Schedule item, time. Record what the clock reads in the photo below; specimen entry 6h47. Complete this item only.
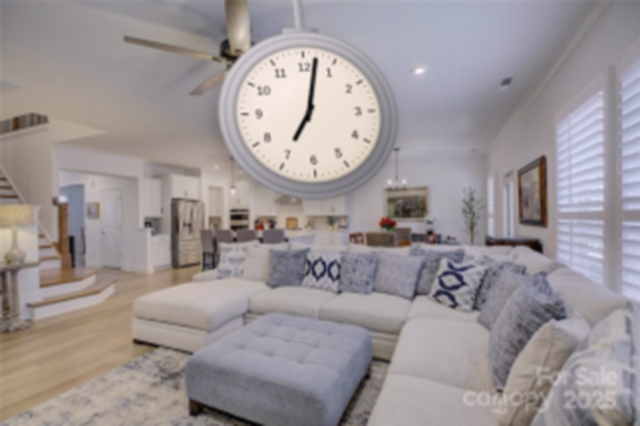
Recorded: 7h02
